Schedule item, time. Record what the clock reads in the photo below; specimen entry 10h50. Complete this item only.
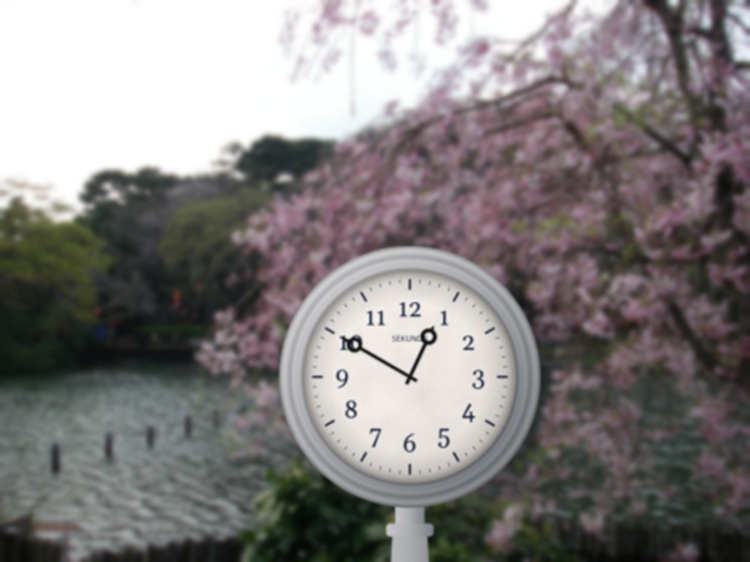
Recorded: 12h50
